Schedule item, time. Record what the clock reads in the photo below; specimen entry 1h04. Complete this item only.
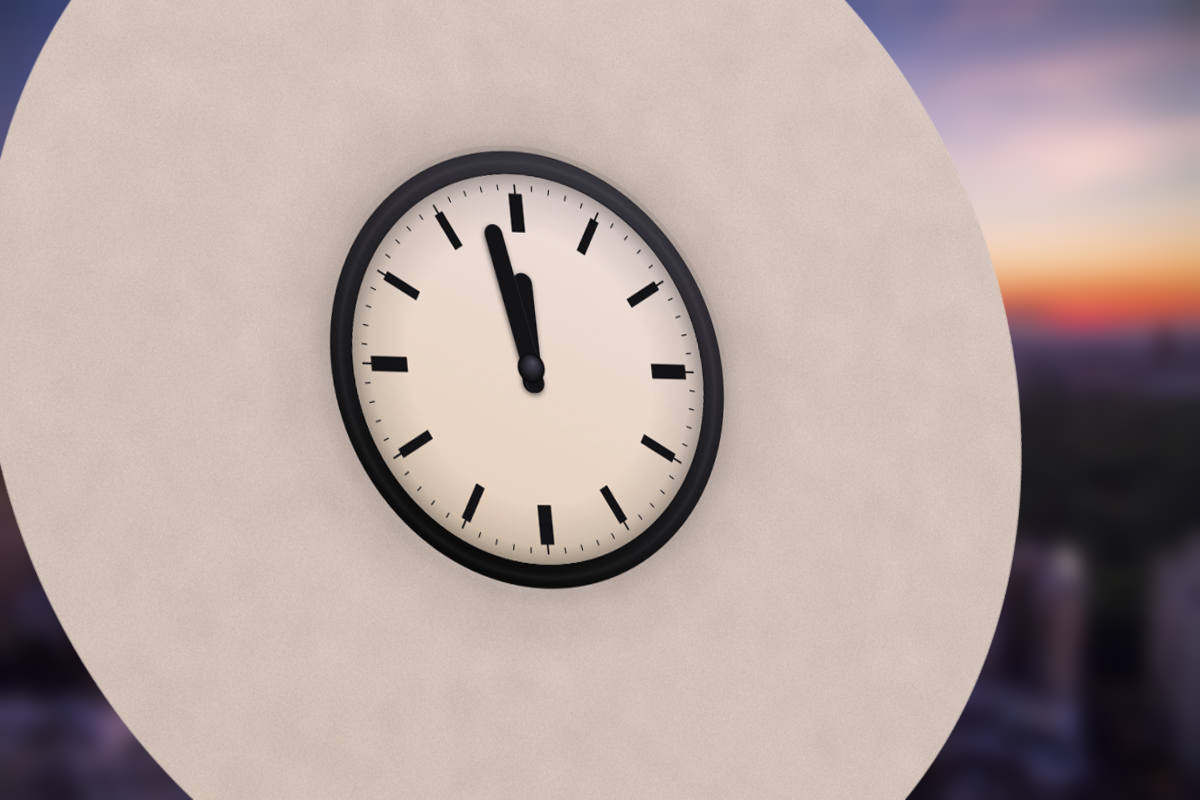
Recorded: 11h58
